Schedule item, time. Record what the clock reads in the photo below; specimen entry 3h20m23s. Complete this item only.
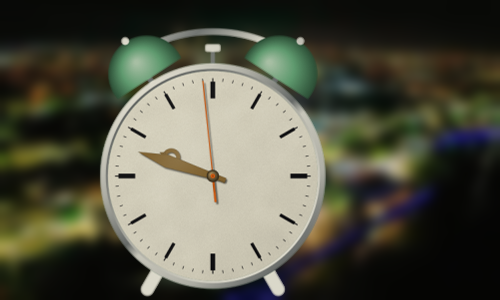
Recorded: 9h47m59s
